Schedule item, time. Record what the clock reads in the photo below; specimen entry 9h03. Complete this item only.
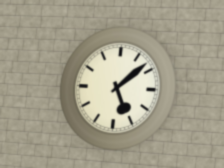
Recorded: 5h08
